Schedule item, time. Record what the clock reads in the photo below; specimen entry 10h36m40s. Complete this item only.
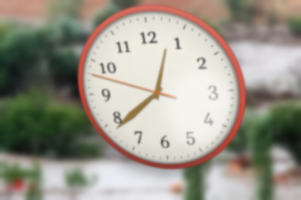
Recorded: 12h38m48s
